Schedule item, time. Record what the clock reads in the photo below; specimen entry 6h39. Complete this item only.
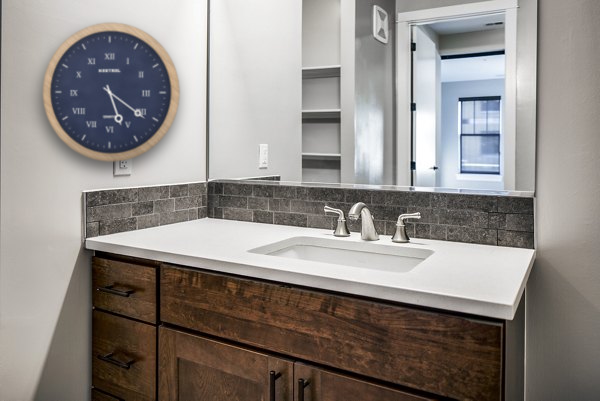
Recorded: 5h21
